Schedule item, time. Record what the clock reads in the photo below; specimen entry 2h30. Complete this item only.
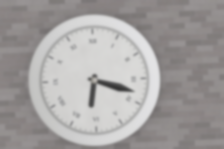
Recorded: 6h18
